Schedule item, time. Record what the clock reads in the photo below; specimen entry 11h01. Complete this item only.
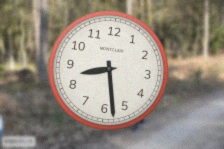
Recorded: 8h28
